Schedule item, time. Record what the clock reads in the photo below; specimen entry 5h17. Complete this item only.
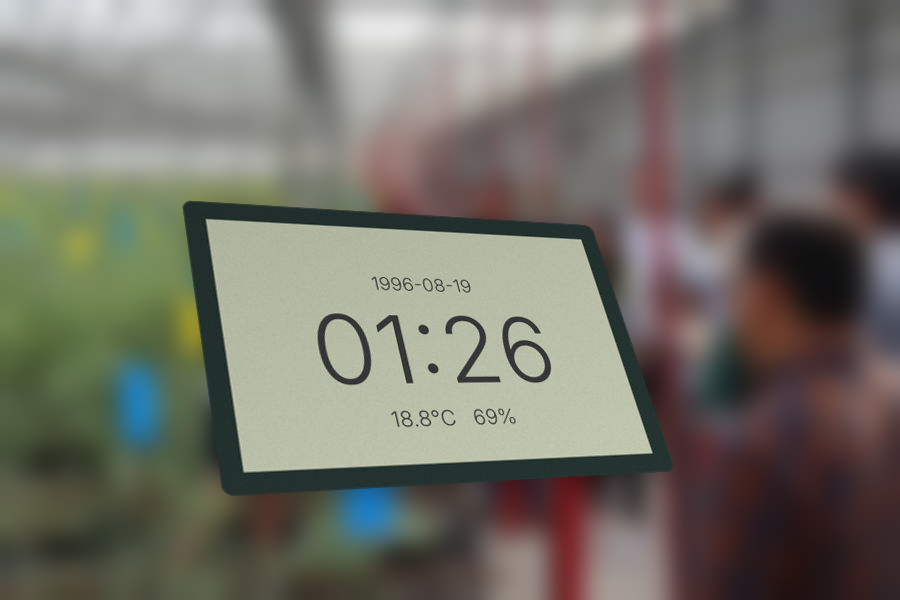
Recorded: 1h26
